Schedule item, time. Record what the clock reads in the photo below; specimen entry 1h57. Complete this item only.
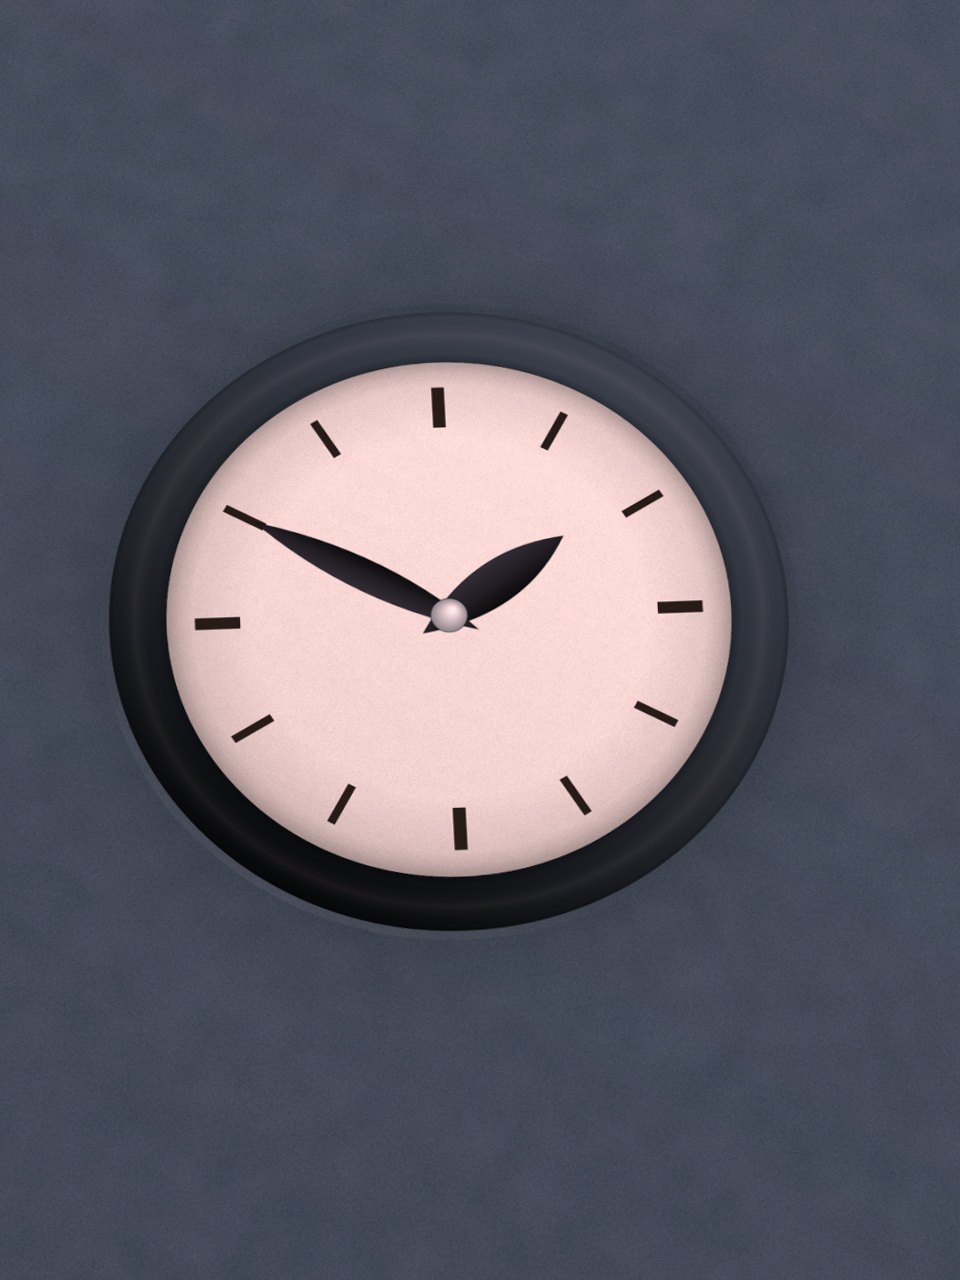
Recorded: 1h50
